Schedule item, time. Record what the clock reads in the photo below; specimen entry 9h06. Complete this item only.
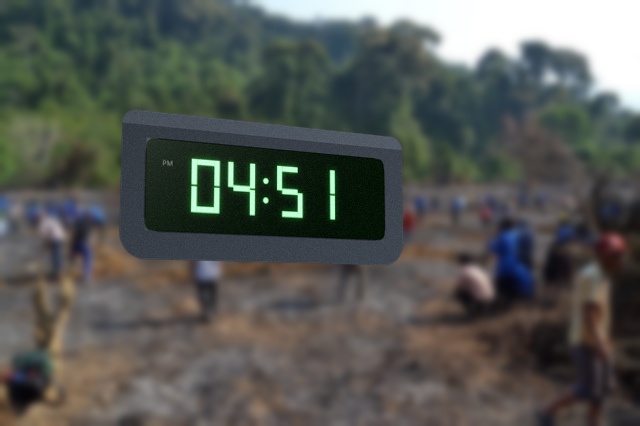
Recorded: 4h51
